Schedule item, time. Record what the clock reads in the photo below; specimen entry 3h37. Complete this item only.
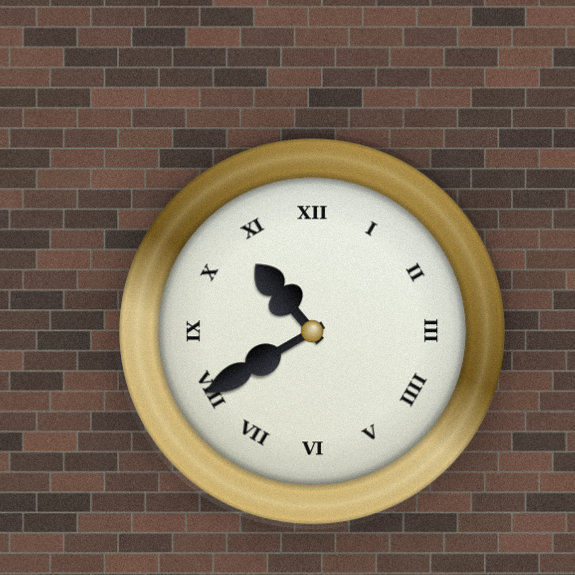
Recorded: 10h40
